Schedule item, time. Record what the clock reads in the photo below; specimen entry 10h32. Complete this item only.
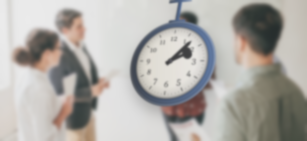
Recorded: 2h07
